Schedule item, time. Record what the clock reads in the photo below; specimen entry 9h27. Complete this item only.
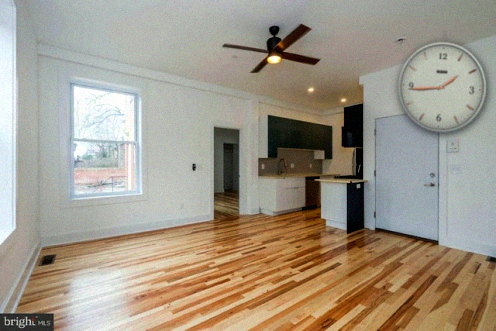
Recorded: 1h44
